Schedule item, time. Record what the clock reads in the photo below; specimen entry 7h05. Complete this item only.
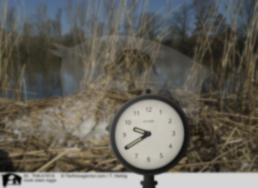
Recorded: 9h40
